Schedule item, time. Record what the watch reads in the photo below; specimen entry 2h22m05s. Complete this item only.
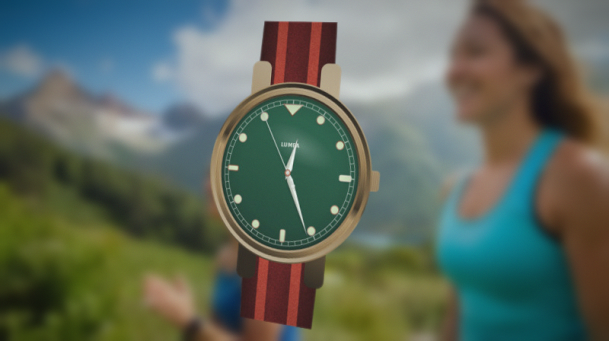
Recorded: 12h25m55s
